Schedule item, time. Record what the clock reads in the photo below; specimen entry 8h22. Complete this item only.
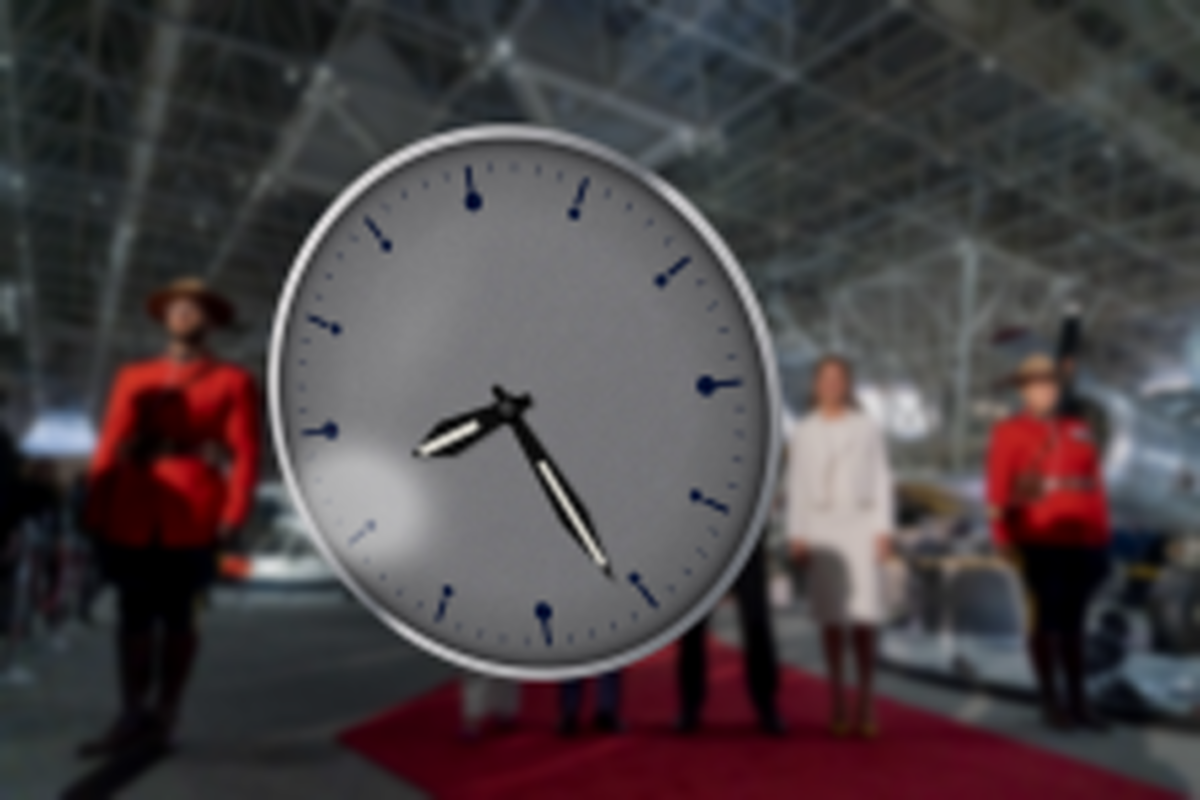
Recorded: 8h26
